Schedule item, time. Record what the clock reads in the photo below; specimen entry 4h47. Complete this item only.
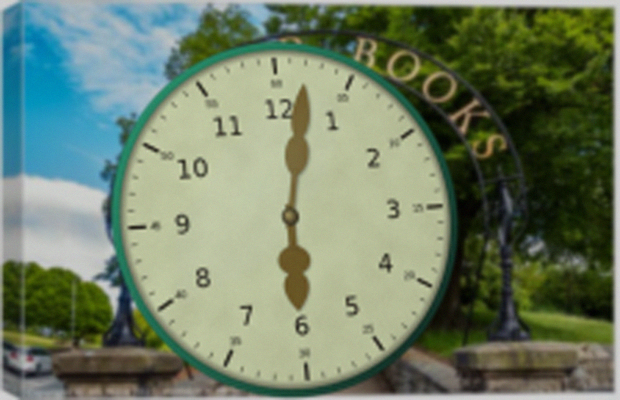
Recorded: 6h02
